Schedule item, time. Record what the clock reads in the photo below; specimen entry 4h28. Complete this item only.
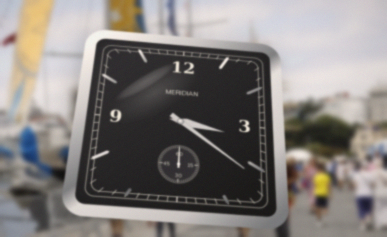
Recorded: 3h21
